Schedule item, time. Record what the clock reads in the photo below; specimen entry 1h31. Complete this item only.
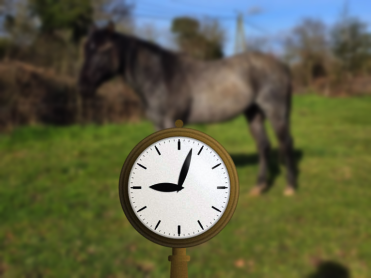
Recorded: 9h03
